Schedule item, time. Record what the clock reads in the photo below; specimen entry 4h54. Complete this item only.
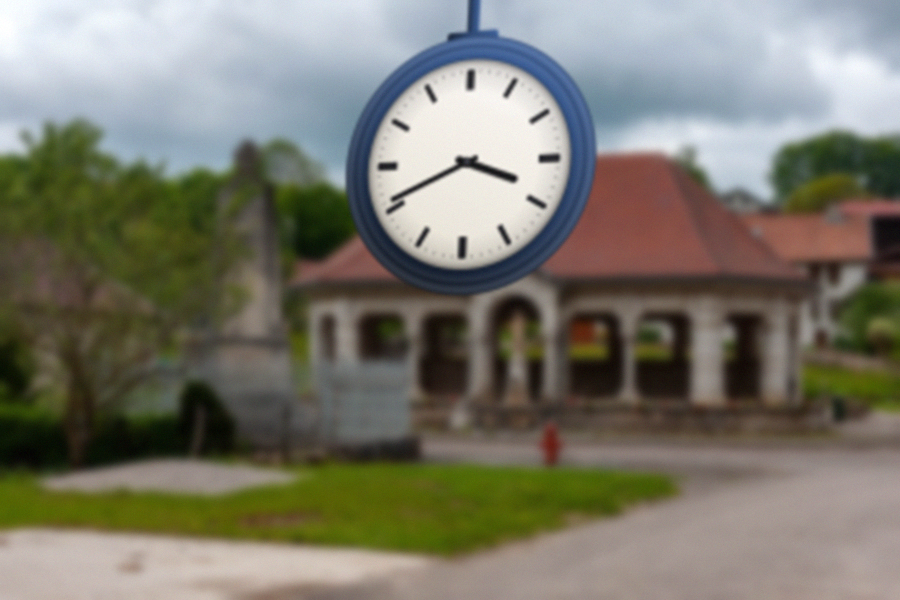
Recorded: 3h41
